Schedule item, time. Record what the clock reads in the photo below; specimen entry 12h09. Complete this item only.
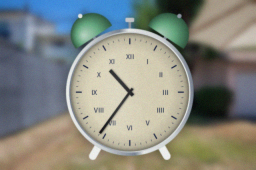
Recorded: 10h36
